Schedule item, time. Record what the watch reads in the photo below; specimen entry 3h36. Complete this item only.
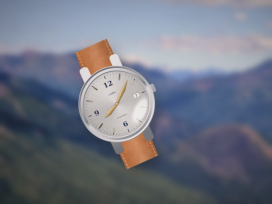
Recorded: 8h08
